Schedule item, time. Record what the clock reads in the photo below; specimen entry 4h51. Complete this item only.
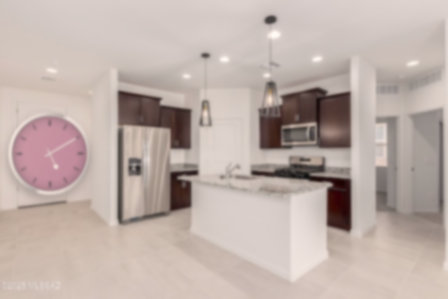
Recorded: 5h10
